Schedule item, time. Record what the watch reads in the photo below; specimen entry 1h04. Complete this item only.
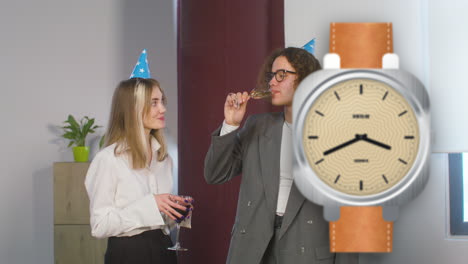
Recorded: 3h41
